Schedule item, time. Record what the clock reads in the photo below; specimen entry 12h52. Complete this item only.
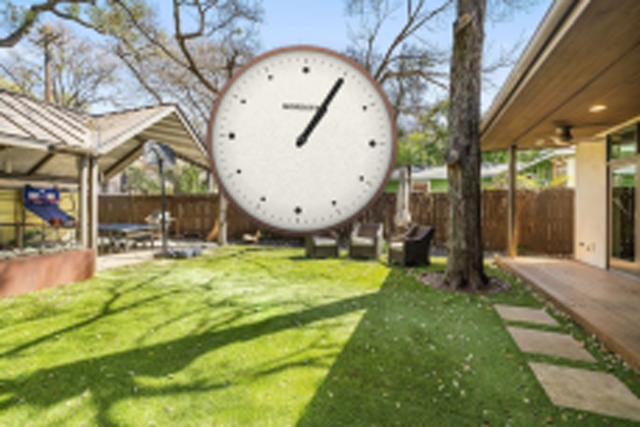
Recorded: 1h05
